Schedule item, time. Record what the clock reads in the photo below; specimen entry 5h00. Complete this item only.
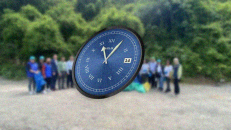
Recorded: 11h05
